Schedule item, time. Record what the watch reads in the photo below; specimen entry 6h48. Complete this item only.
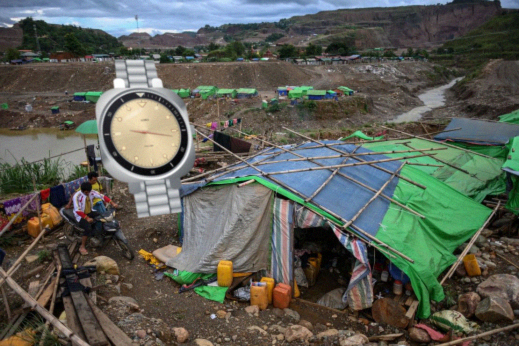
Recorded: 9h17
